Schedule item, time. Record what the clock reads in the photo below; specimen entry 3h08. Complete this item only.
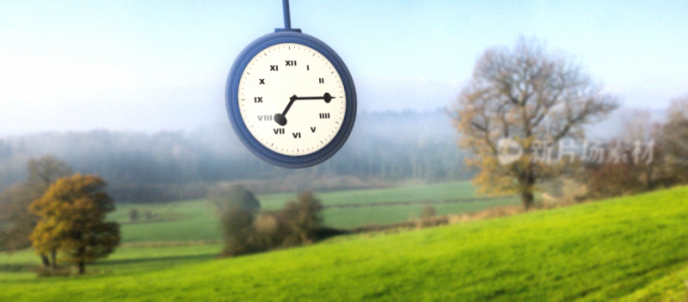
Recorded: 7h15
